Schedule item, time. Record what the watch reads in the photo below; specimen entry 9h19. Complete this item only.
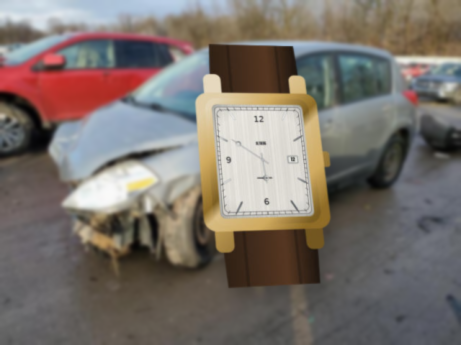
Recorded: 5h51
